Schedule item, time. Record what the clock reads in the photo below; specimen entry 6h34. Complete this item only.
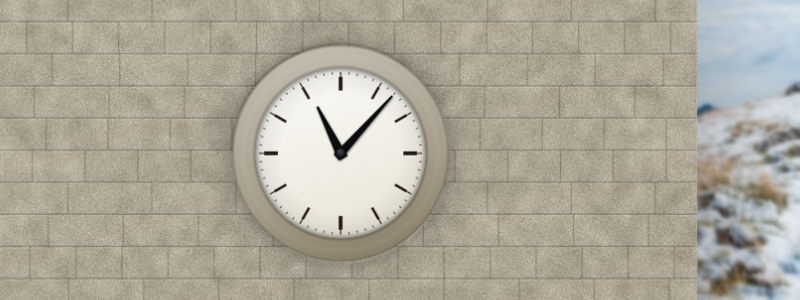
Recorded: 11h07
